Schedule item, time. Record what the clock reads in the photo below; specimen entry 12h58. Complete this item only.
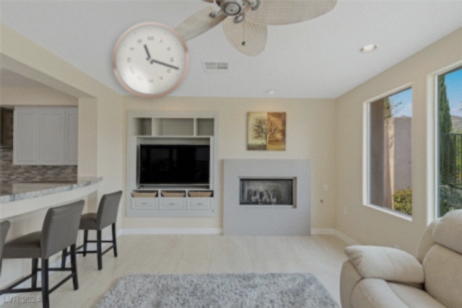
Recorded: 11h18
